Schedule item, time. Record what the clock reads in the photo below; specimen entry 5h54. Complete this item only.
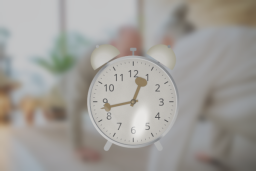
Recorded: 12h43
